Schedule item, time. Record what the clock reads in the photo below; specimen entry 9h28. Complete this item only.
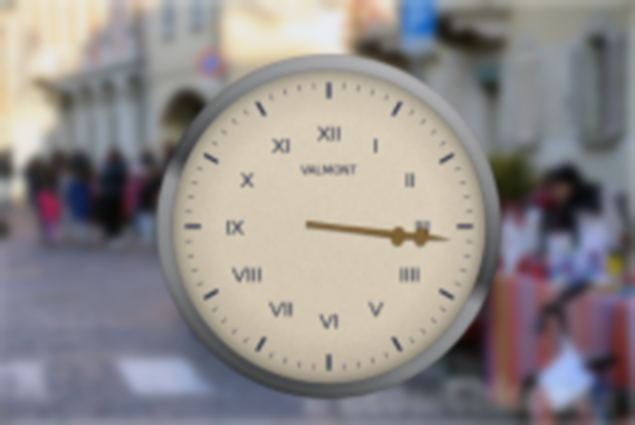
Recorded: 3h16
